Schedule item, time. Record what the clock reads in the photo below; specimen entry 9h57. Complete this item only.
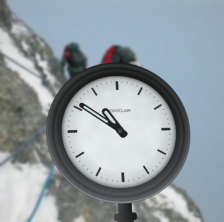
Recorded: 10h51
